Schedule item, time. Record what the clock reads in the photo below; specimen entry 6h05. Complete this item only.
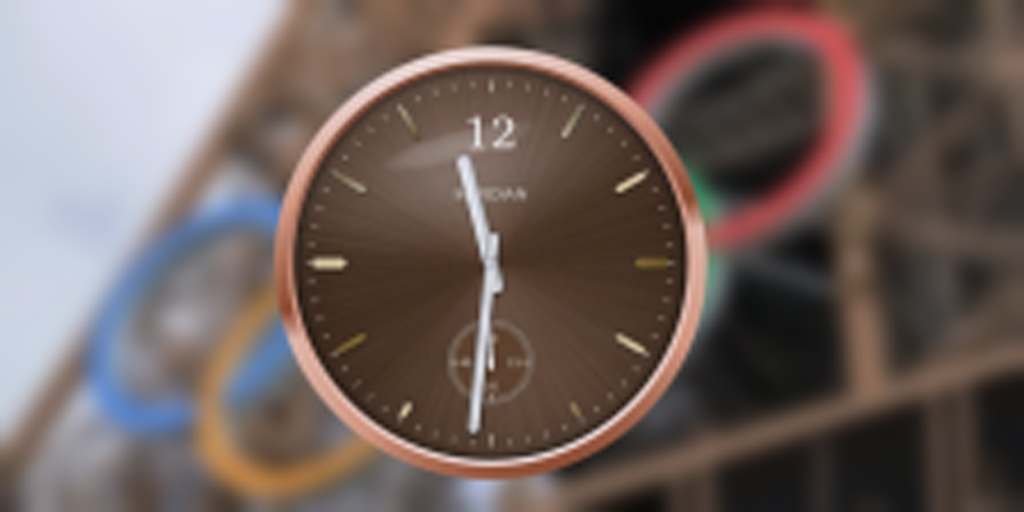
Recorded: 11h31
